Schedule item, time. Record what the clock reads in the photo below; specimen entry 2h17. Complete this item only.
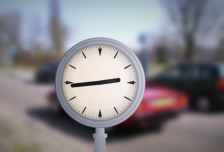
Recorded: 2h44
